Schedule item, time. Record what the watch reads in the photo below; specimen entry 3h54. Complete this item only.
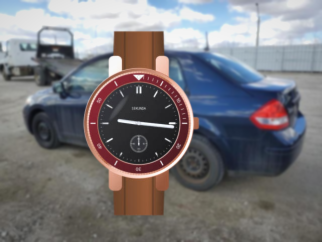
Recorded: 9h16
